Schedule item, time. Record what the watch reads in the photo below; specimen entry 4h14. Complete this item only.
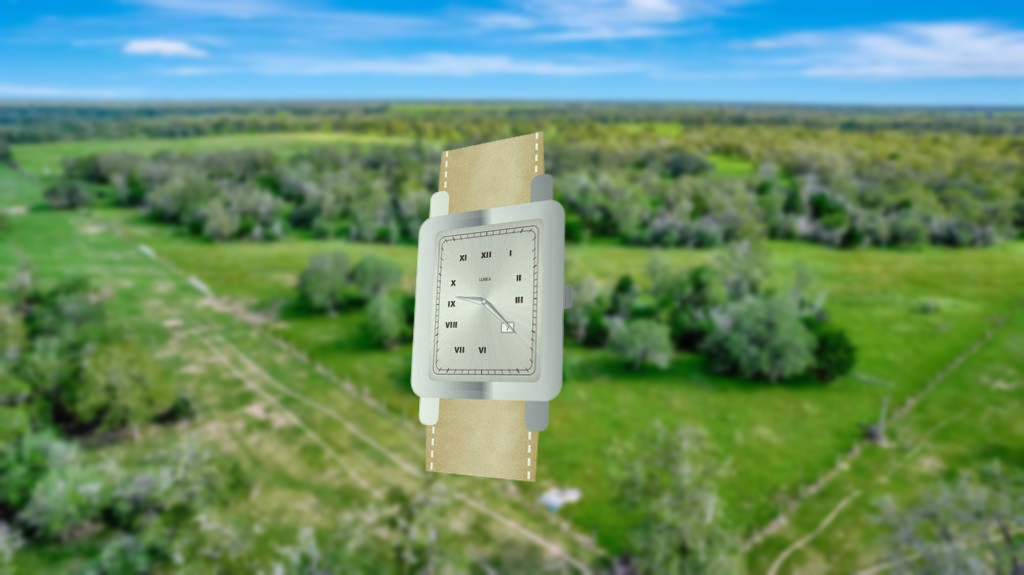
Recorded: 9h22
